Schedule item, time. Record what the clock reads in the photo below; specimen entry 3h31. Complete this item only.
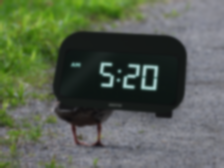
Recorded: 5h20
